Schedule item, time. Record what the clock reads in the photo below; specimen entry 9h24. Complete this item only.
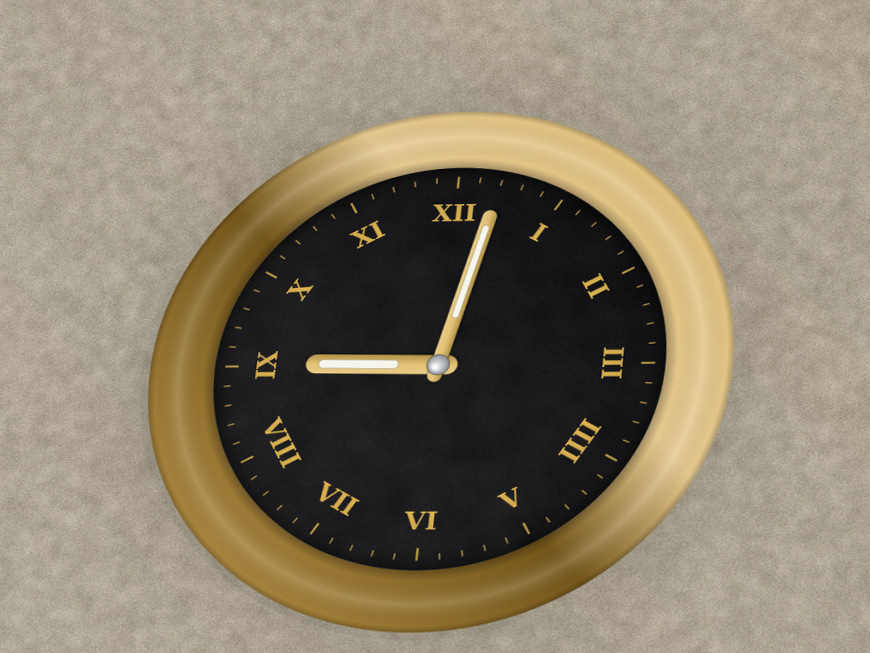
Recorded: 9h02
